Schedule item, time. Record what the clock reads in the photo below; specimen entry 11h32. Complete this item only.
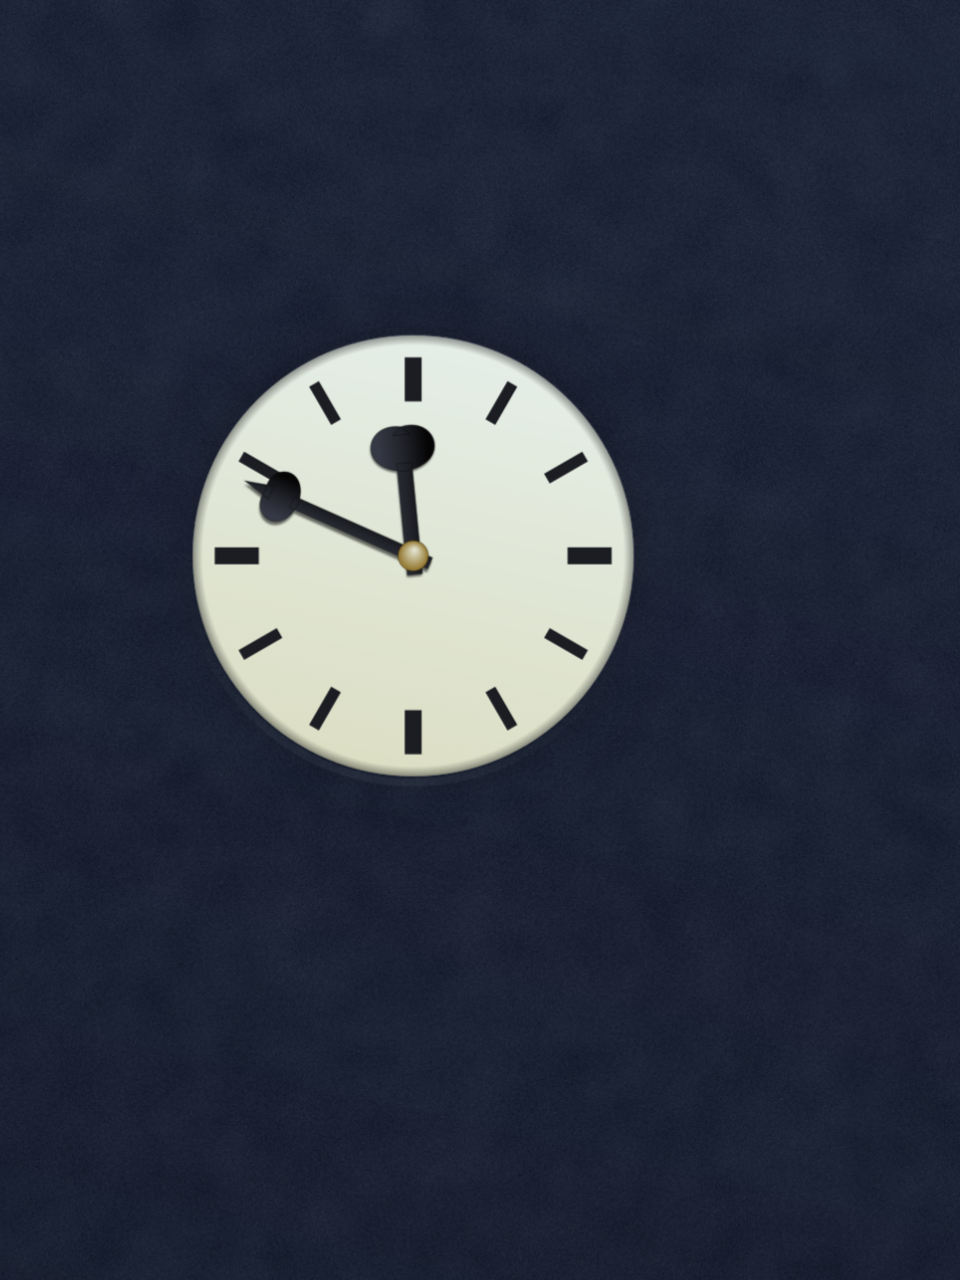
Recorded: 11h49
